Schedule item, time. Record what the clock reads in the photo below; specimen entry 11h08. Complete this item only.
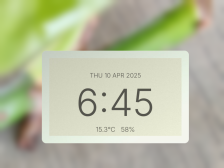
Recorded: 6h45
